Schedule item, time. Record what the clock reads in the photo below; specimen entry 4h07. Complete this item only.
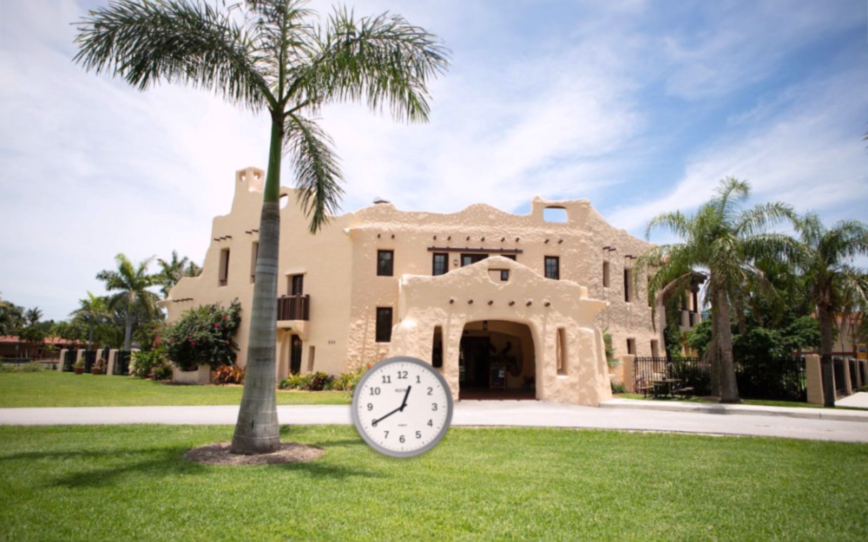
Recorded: 12h40
